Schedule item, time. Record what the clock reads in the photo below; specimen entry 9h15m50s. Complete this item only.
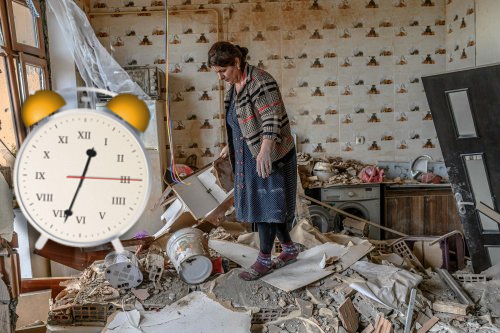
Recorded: 12h33m15s
